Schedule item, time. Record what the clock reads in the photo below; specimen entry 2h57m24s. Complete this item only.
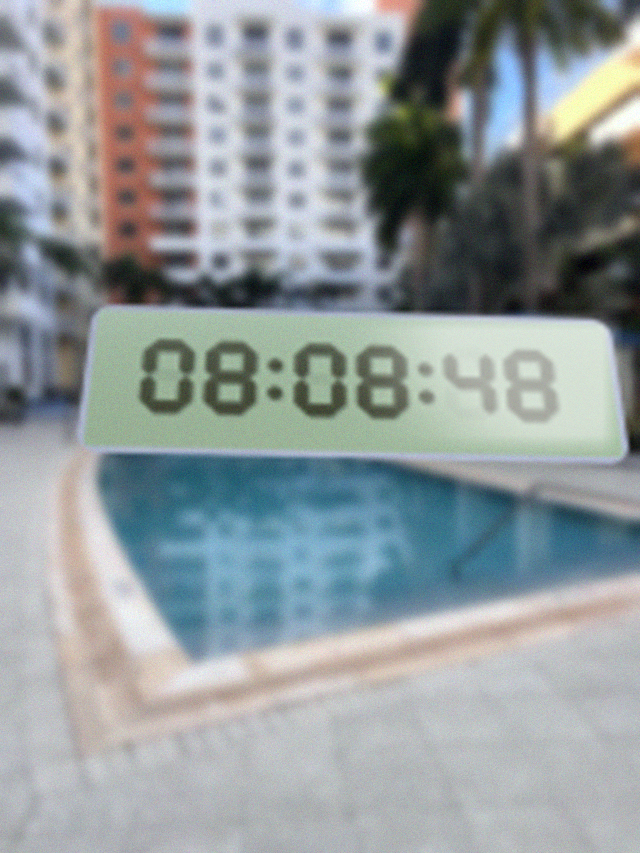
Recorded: 8h08m48s
